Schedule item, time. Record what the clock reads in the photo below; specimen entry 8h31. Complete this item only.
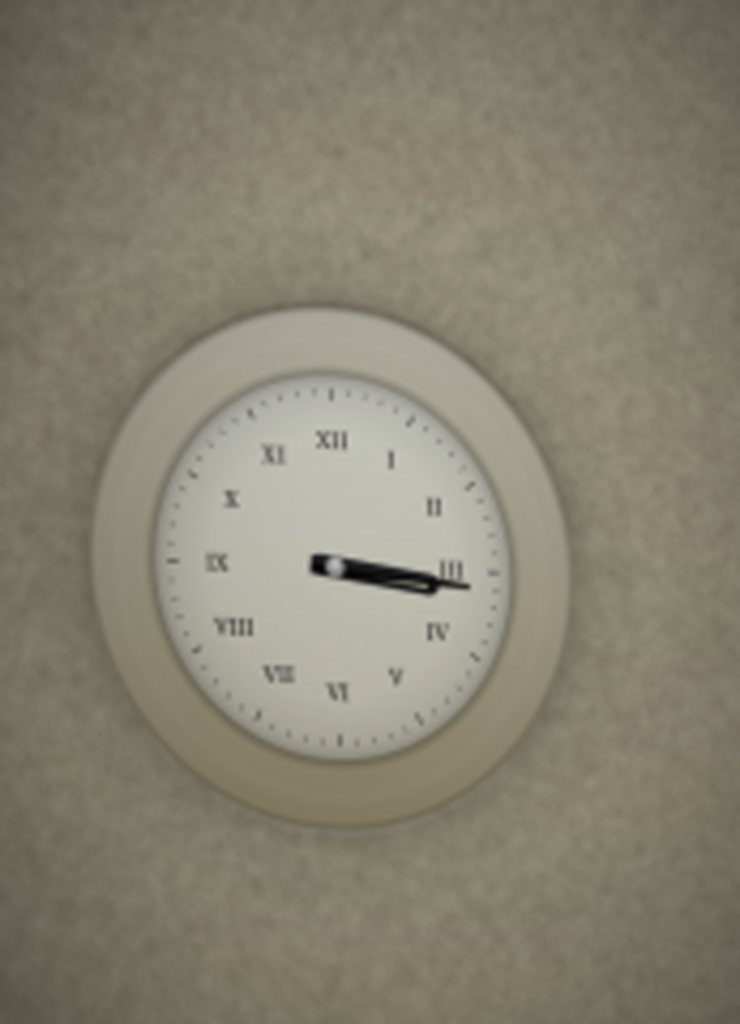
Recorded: 3h16
